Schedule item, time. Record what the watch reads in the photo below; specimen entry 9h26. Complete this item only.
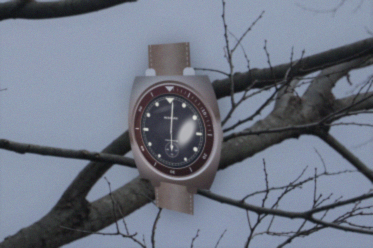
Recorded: 6h01
